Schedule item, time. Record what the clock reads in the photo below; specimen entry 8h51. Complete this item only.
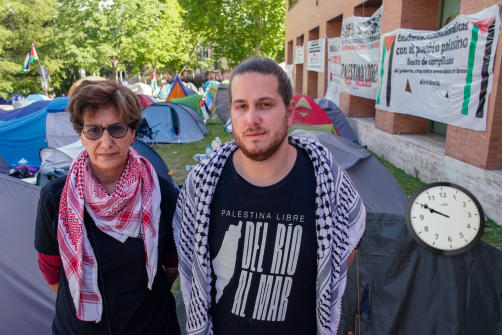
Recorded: 9h50
